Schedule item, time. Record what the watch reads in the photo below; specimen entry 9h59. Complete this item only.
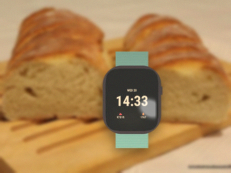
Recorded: 14h33
